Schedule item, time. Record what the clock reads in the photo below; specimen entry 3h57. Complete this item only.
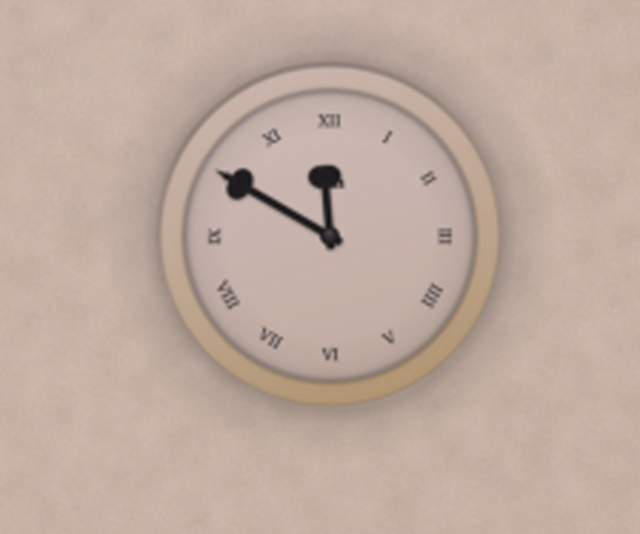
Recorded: 11h50
